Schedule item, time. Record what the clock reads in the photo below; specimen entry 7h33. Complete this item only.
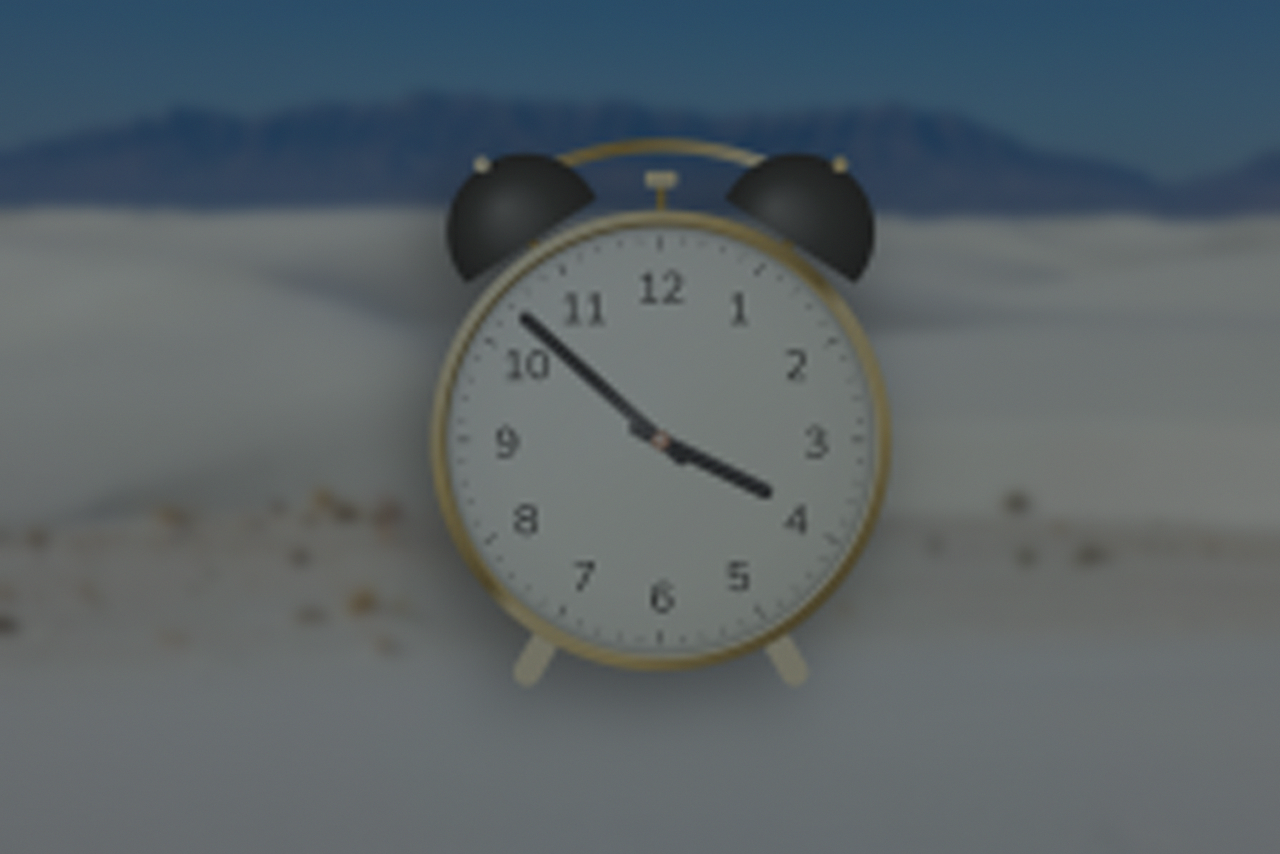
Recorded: 3h52
